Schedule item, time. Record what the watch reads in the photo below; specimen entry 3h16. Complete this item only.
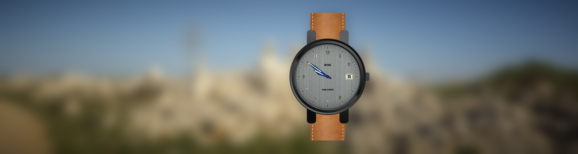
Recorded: 9h51
